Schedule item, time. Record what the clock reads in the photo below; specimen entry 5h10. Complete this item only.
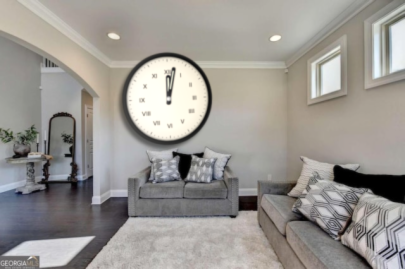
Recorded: 12h02
